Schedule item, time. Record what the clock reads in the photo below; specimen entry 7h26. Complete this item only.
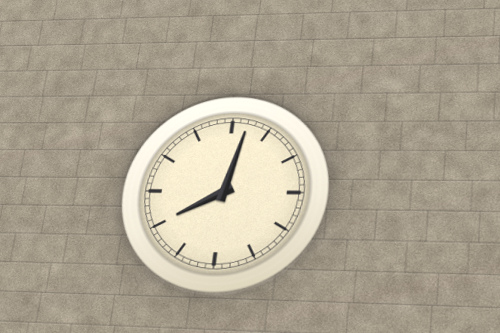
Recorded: 8h02
